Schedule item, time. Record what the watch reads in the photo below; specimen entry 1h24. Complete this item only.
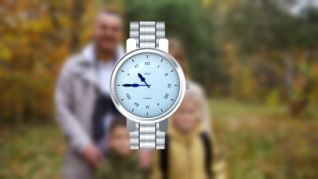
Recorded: 10h45
